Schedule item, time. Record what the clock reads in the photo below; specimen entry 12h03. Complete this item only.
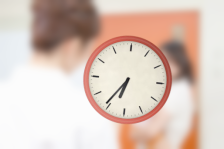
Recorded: 6h36
